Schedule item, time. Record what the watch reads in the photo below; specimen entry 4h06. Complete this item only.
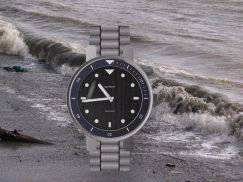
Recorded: 10h44
